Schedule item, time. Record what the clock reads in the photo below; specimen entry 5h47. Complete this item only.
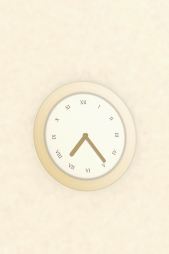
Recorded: 7h24
